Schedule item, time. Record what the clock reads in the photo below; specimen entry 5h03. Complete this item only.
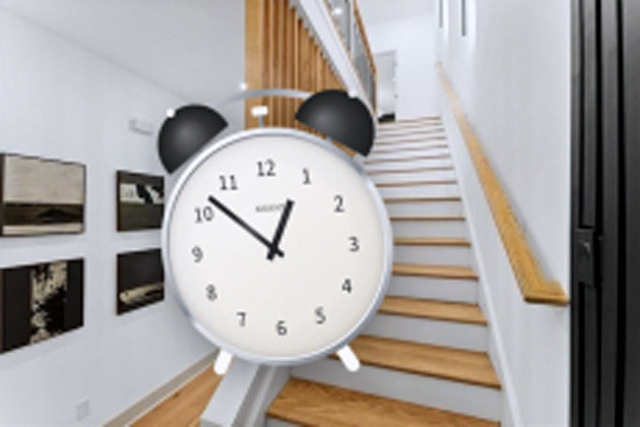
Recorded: 12h52
